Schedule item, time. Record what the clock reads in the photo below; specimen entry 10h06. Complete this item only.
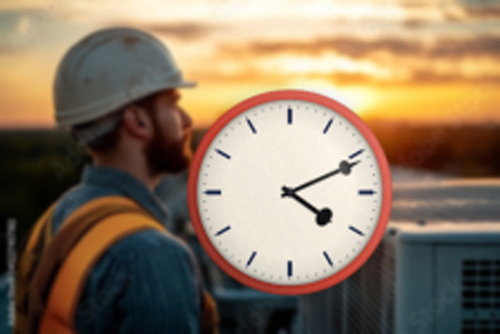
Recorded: 4h11
